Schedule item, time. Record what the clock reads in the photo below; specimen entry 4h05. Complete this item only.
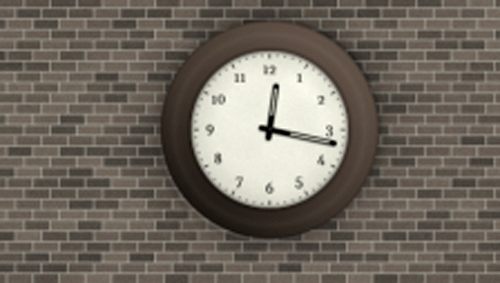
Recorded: 12h17
